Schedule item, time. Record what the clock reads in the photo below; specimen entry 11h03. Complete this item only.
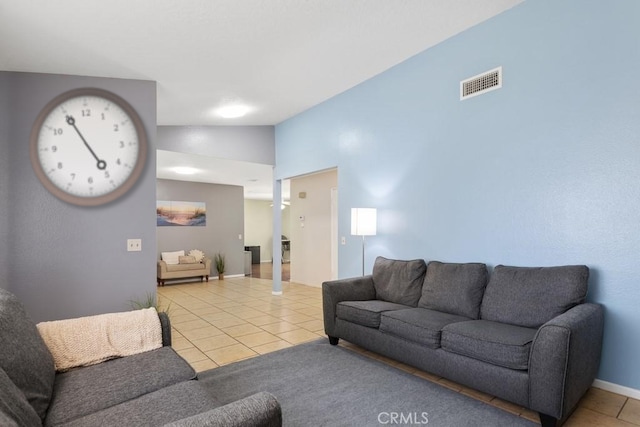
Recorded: 4h55
